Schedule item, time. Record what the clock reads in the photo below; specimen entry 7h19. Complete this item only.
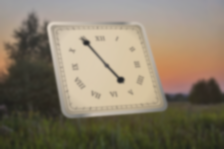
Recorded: 4h55
